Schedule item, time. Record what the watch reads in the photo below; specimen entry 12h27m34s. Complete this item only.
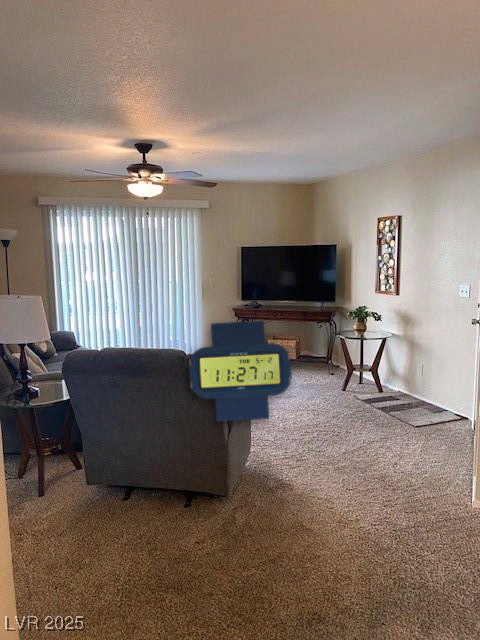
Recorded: 11h27m17s
